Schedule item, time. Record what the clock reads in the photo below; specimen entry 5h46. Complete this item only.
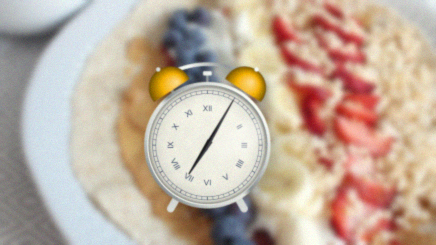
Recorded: 7h05
